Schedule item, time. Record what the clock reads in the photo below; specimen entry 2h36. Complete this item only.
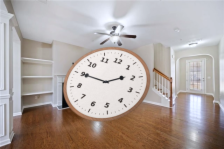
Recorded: 1h45
